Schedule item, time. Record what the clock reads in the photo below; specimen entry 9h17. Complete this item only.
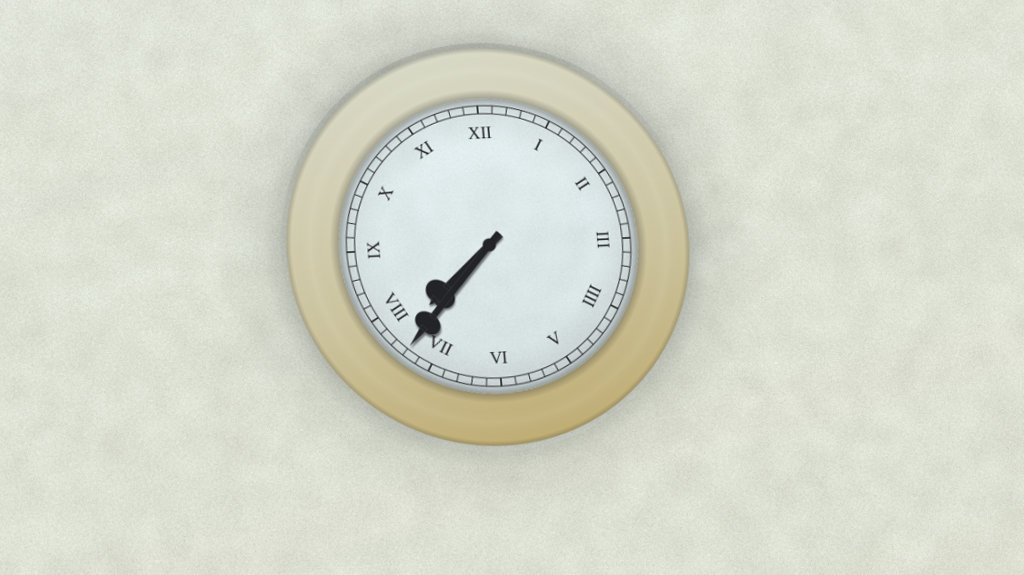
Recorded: 7h37
